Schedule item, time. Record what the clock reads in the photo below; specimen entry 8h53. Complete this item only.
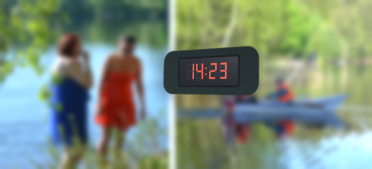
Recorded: 14h23
